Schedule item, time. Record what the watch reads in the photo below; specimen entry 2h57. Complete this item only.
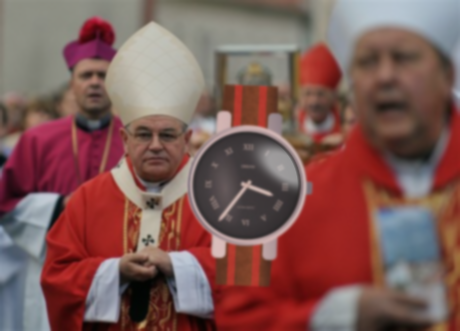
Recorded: 3h36
